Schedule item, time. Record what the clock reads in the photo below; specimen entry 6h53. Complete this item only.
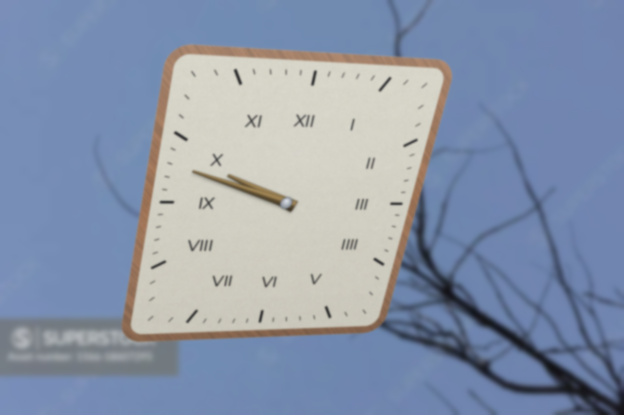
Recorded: 9h48
